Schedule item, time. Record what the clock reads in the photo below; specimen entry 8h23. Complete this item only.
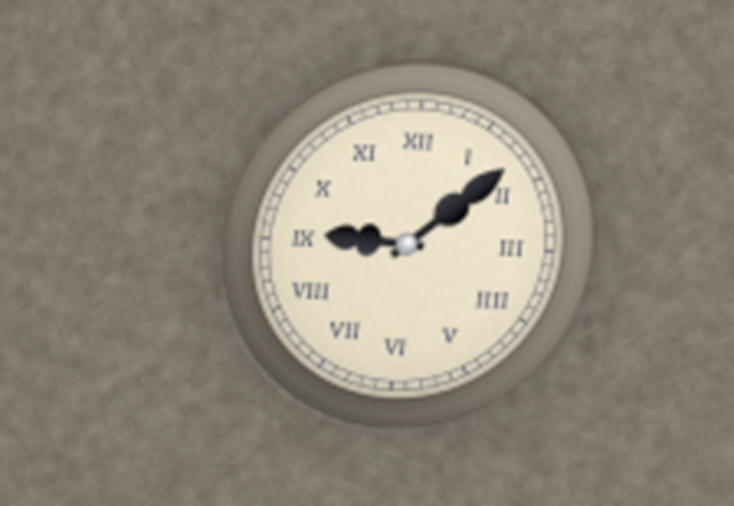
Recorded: 9h08
